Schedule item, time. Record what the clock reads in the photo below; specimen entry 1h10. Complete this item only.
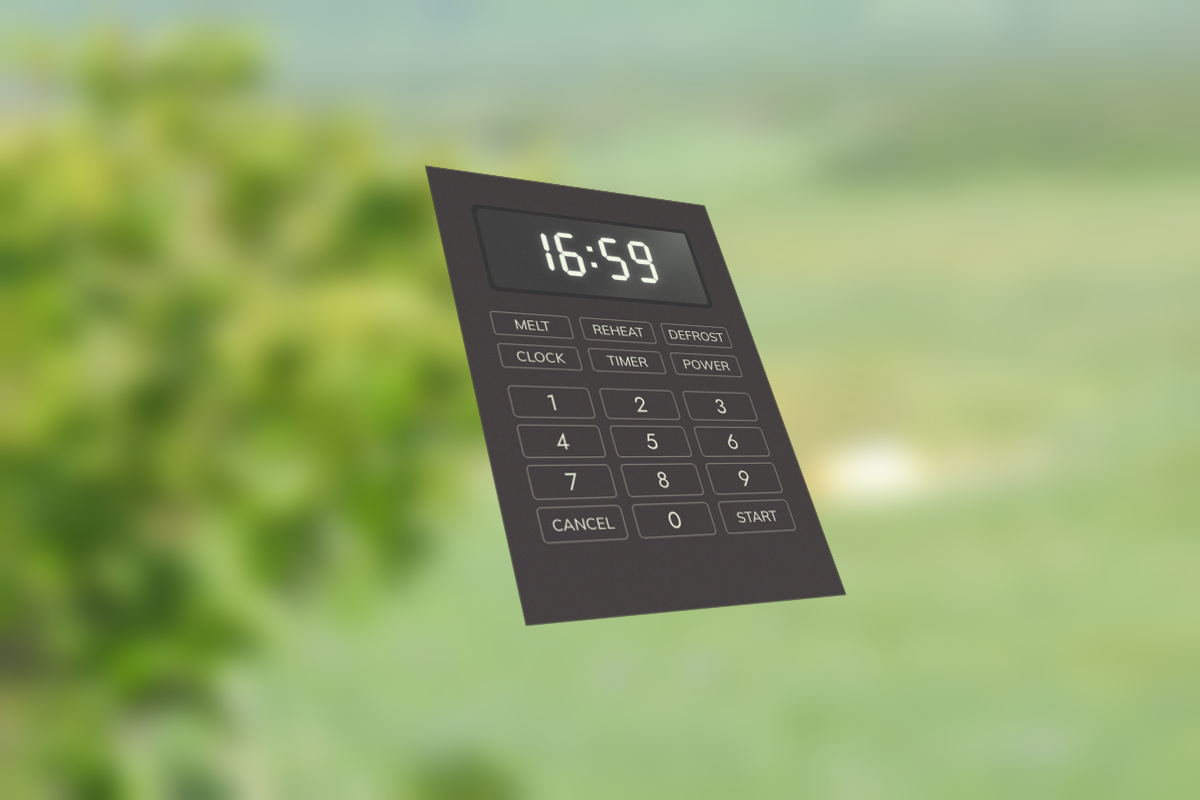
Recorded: 16h59
